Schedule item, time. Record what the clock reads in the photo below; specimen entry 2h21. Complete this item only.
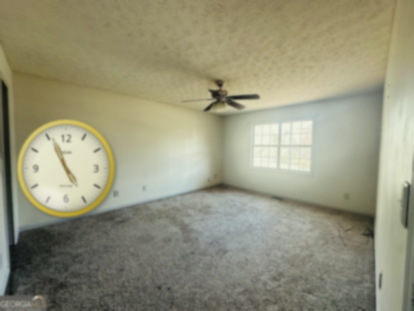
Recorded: 4h56
